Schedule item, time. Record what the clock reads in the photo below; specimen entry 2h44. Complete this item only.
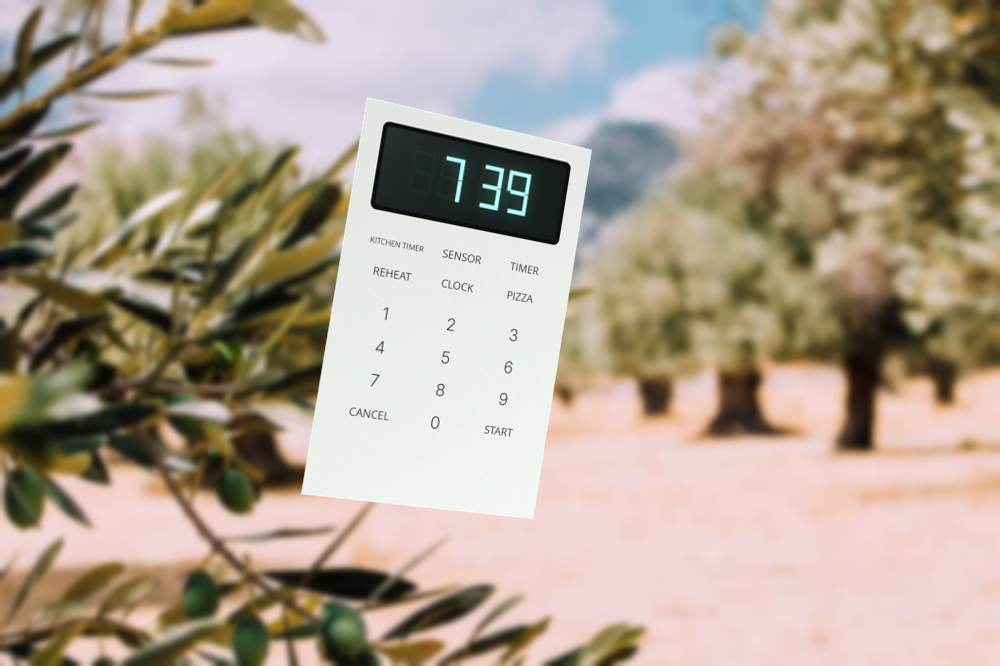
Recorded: 7h39
